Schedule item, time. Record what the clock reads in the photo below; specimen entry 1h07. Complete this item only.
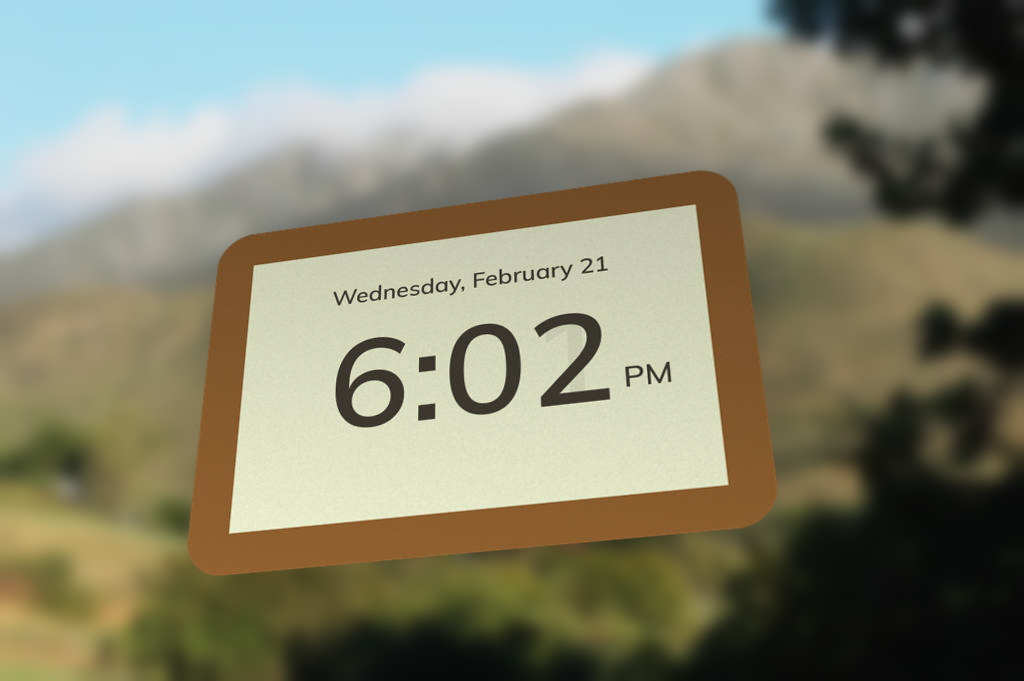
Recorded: 6h02
